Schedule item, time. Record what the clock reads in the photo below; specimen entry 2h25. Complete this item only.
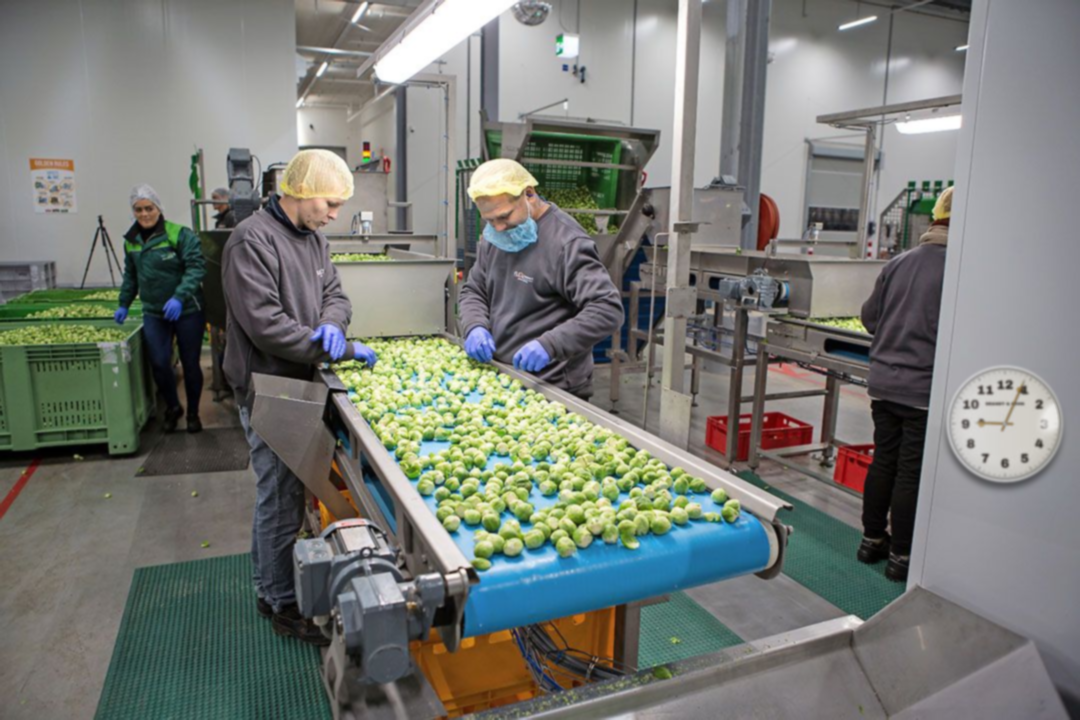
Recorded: 9h04
